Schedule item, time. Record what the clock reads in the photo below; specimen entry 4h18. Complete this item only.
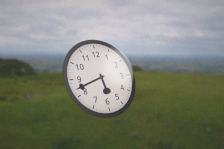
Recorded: 5h42
